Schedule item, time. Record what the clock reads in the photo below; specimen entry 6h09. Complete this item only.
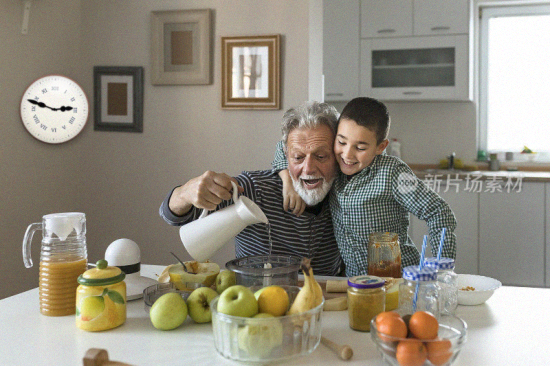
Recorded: 2h48
